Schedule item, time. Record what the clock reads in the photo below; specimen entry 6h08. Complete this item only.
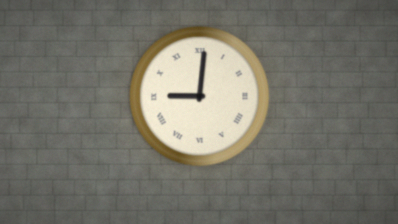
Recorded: 9h01
